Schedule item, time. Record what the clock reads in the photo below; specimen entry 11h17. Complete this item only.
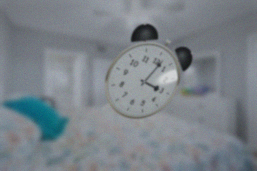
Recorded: 3h02
